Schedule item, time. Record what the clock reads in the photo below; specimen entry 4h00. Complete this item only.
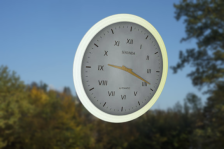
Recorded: 9h19
